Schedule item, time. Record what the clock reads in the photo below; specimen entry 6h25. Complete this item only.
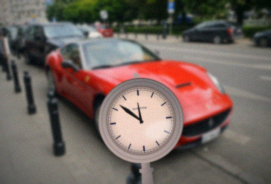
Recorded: 11h52
